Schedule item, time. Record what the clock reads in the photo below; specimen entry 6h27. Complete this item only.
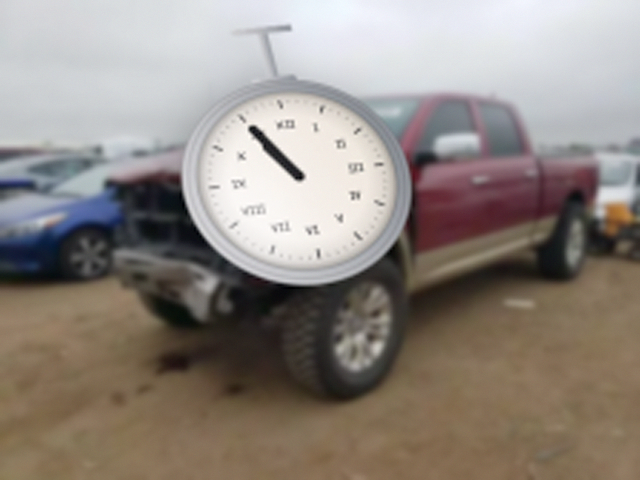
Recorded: 10h55
